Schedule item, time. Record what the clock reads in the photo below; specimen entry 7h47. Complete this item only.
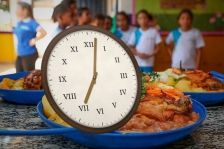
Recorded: 7h02
